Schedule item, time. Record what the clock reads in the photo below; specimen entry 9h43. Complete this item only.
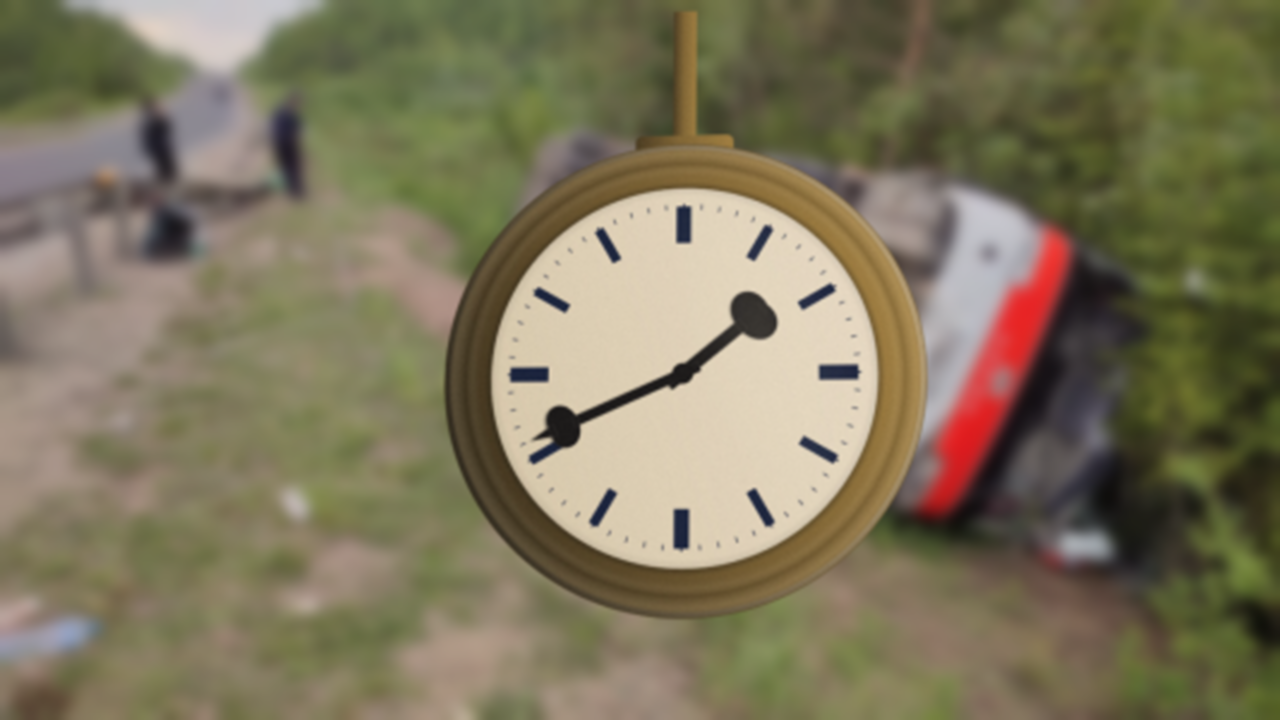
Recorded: 1h41
